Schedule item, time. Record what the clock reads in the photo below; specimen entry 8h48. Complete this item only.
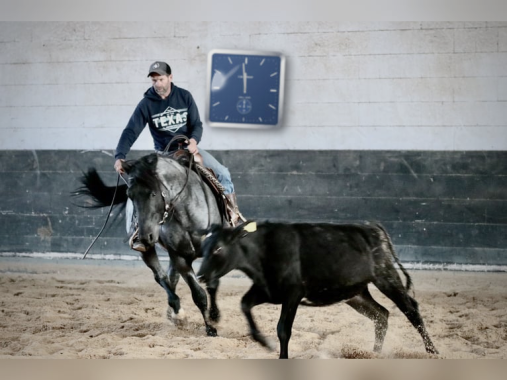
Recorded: 11h59
